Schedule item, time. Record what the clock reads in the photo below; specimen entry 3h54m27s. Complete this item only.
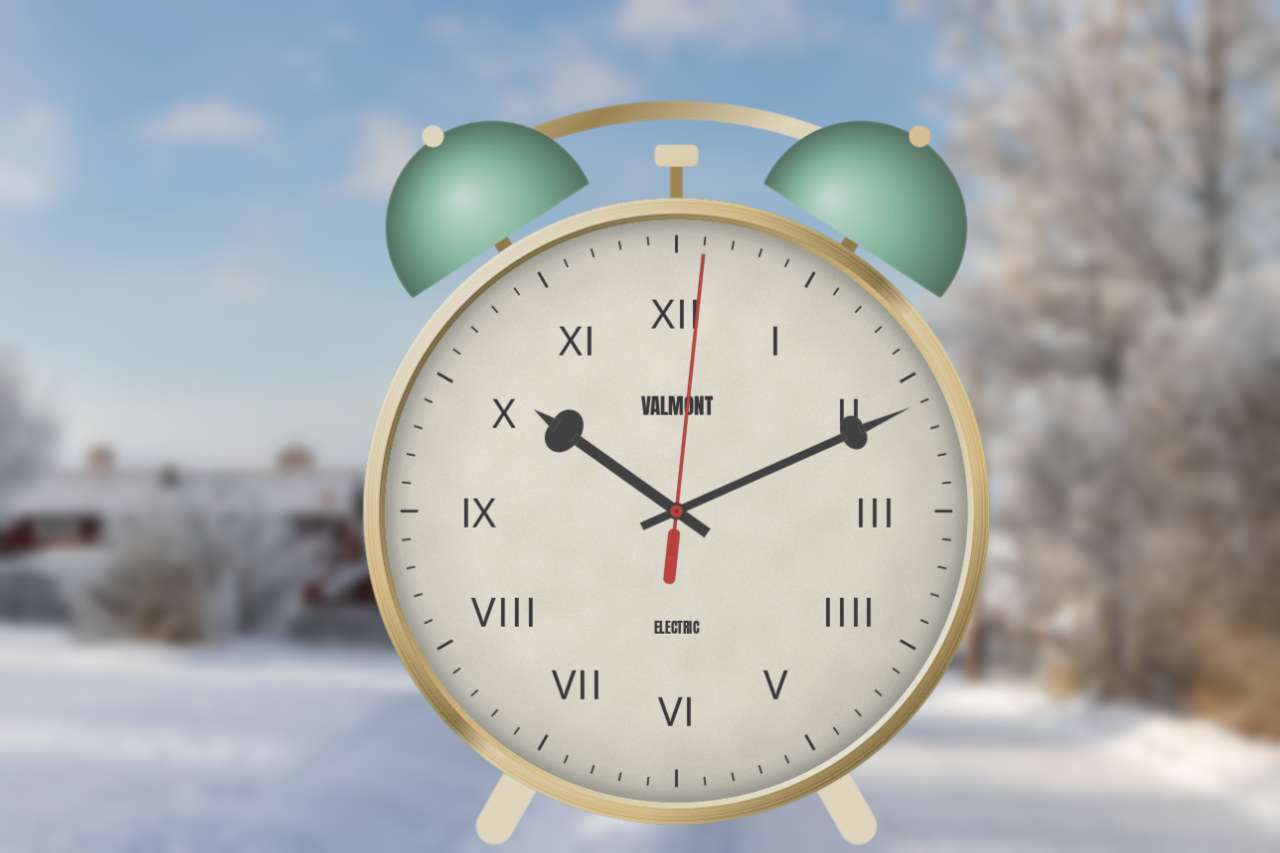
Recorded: 10h11m01s
